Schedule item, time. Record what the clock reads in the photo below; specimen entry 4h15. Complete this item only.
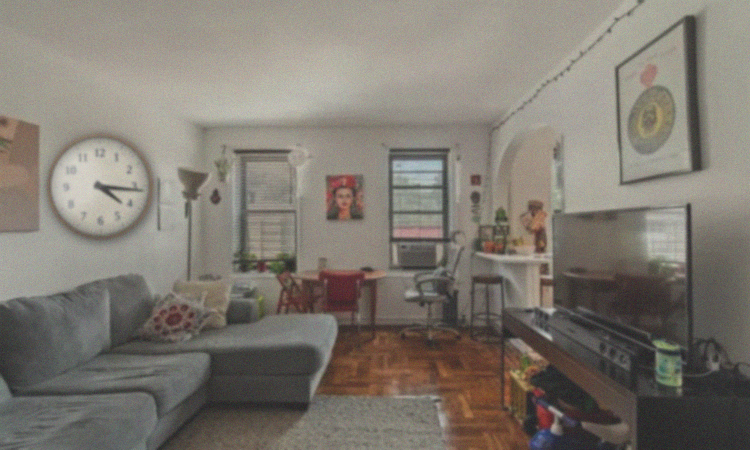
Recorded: 4h16
